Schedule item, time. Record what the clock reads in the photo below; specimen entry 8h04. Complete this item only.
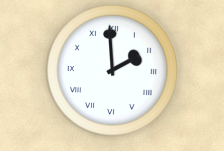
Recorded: 1h59
